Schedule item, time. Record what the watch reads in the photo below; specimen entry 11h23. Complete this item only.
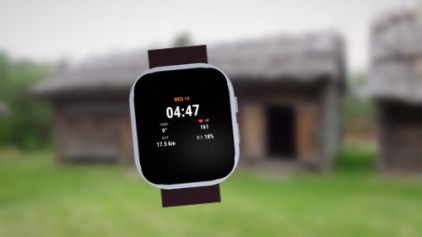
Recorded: 4h47
